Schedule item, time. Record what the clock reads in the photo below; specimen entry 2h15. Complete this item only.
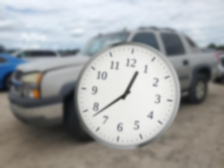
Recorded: 12h38
